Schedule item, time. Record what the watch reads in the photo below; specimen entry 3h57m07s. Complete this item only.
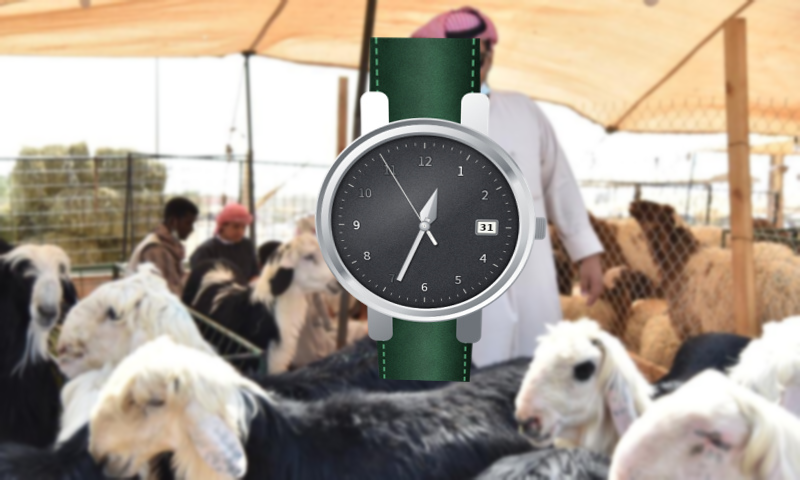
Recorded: 12h33m55s
